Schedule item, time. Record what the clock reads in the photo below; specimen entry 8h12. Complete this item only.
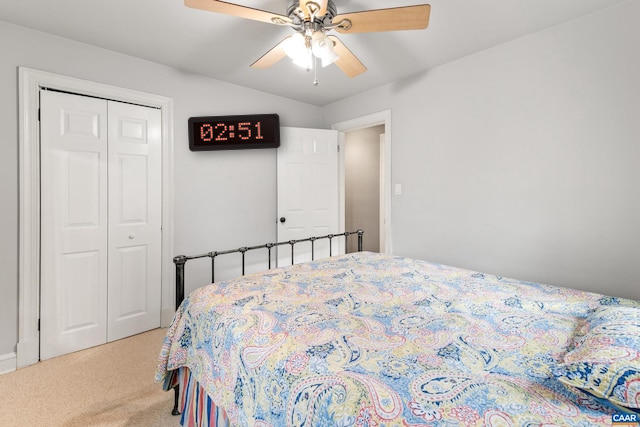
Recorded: 2h51
